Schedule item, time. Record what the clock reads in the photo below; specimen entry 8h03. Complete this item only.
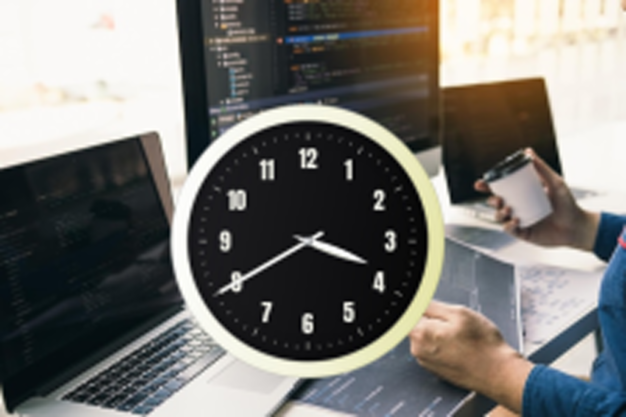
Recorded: 3h40
